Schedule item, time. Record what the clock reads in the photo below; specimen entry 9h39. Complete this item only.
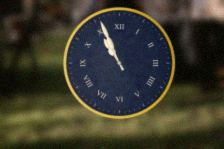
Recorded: 10h56
